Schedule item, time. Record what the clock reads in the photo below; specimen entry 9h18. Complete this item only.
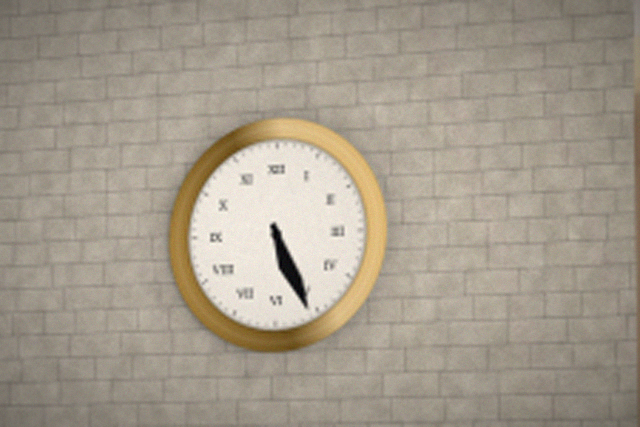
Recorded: 5h26
